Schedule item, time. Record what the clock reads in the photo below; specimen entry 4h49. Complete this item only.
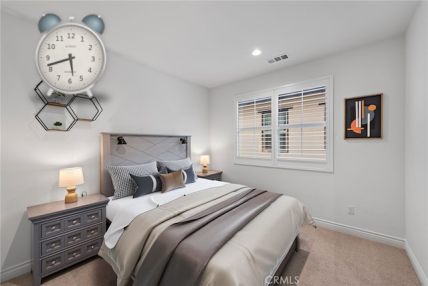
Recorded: 5h42
